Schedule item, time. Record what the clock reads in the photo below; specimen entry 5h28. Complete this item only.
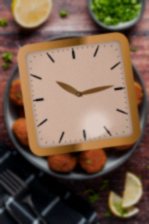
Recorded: 10h14
